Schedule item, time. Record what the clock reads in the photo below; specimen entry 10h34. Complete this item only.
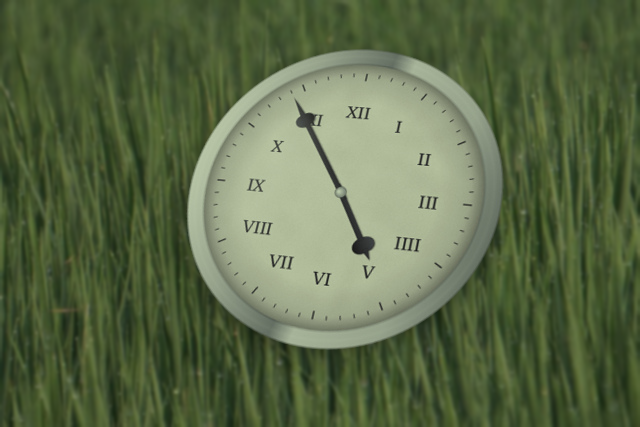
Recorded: 4h54
